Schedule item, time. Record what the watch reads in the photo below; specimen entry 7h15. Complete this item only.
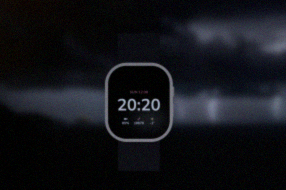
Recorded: 20h20
